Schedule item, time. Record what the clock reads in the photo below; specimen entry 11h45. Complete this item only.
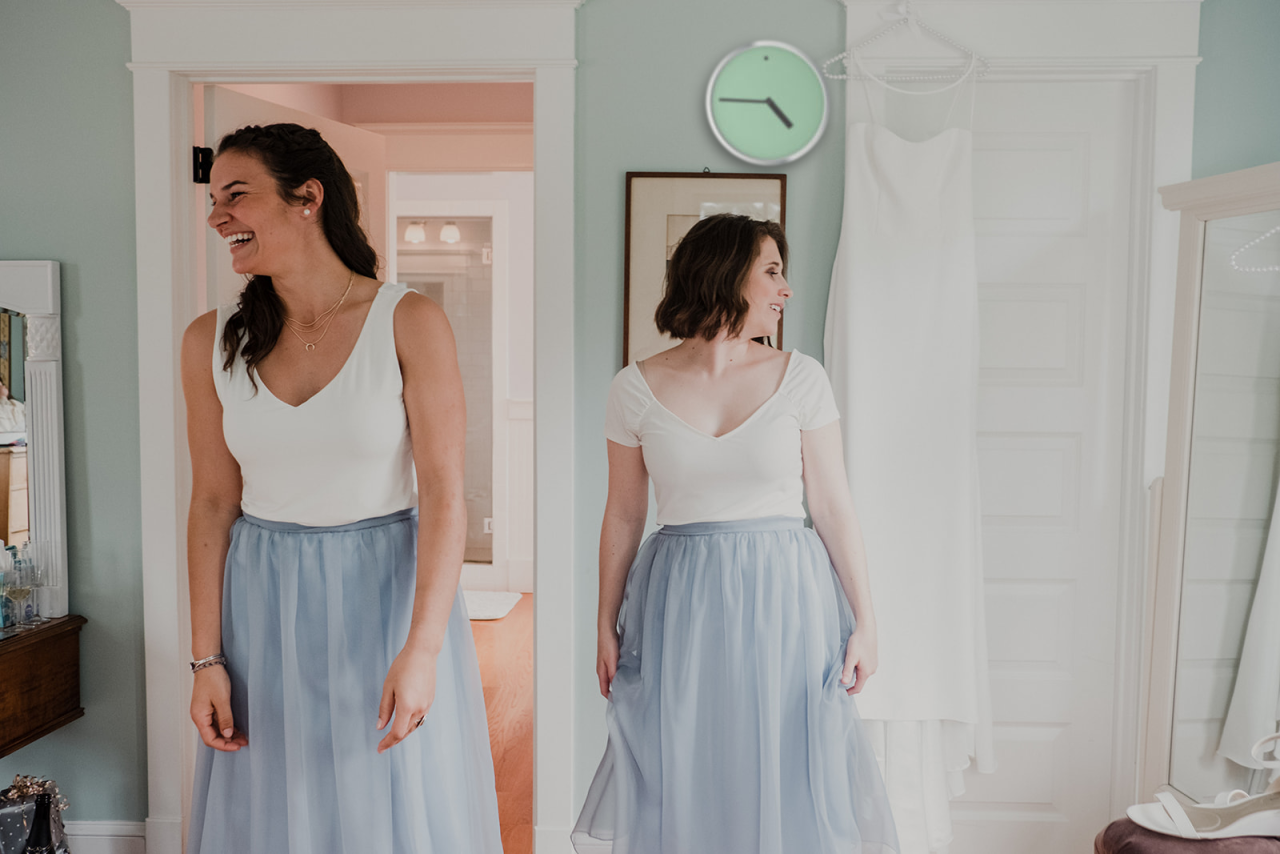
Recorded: 4h46
